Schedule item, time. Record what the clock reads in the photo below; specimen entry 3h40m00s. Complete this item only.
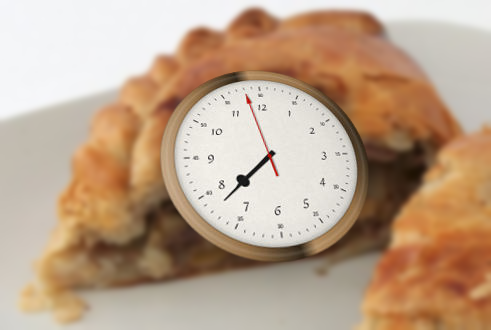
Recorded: 7h37m58s
